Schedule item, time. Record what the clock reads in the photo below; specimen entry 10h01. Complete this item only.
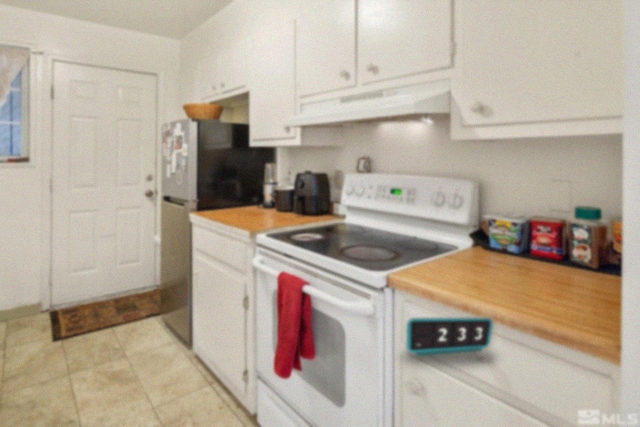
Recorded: 2h33
